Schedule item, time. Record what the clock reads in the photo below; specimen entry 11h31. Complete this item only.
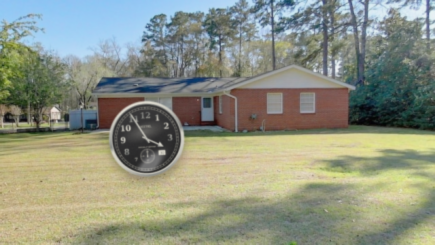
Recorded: 3h55
